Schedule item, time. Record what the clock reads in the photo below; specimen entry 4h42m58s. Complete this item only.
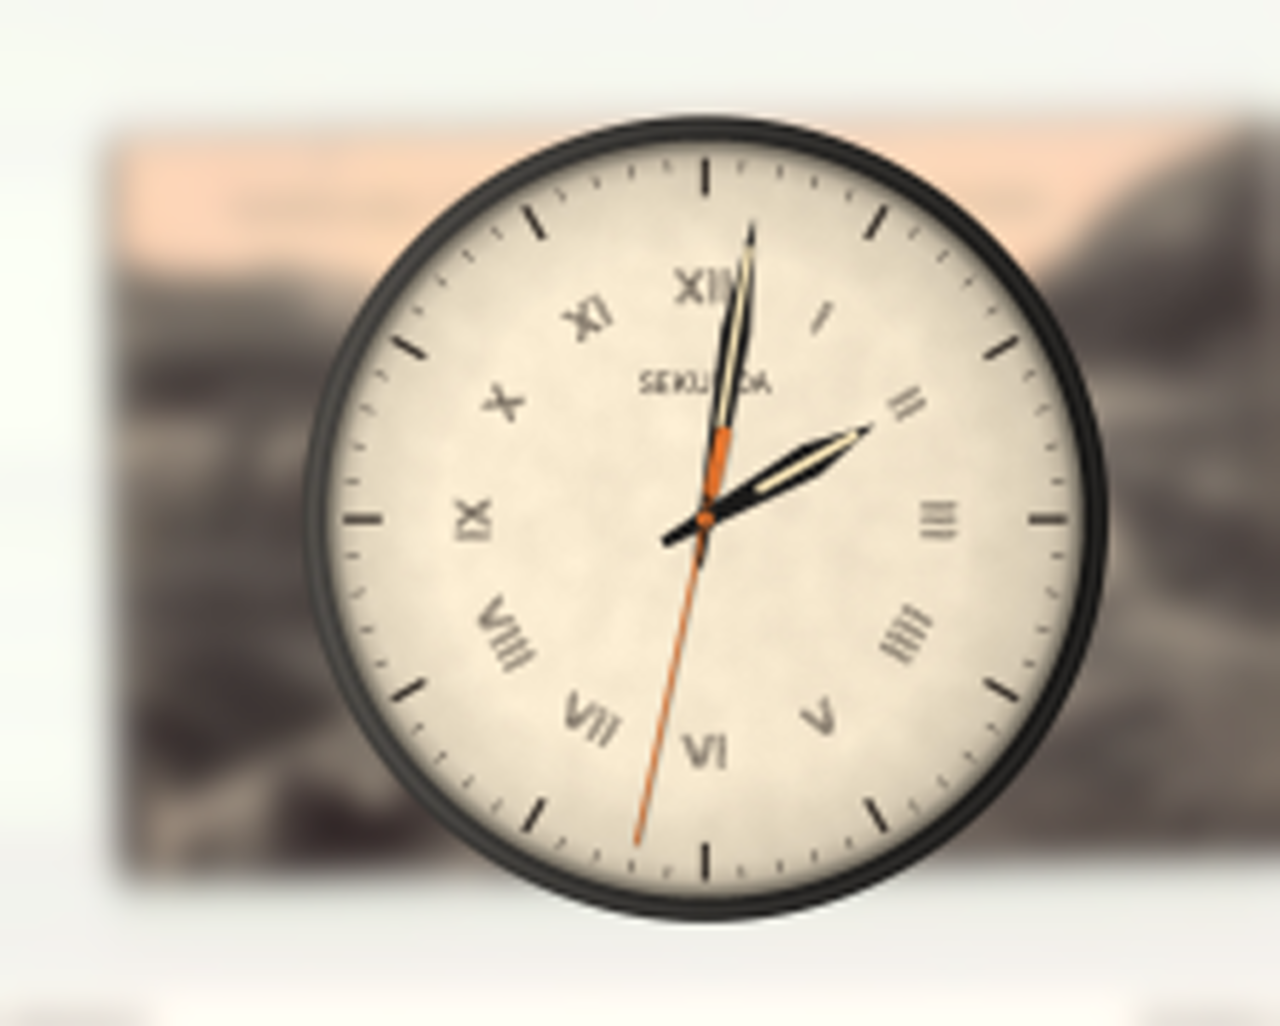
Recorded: 2h01m32s
